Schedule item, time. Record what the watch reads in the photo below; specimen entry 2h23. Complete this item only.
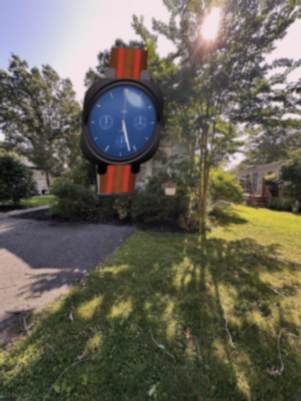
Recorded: 5h27
